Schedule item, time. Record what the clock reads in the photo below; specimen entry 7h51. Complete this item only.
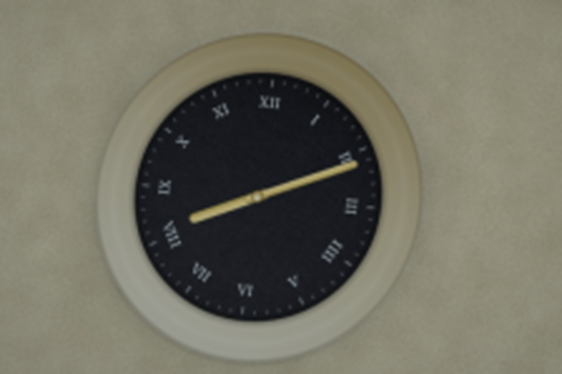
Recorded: 8h11
